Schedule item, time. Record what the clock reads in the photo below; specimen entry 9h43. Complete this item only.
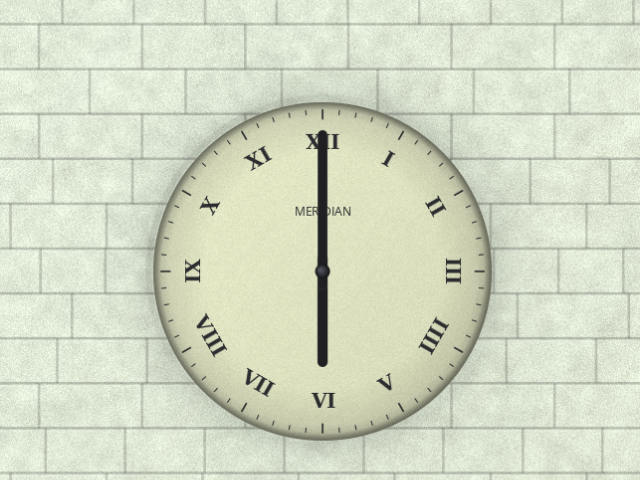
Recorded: 6h00
